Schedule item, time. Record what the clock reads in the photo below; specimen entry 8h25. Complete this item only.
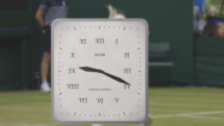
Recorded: 9h19
